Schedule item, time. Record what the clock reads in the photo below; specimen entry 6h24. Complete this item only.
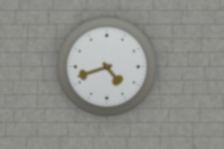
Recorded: 4h42
